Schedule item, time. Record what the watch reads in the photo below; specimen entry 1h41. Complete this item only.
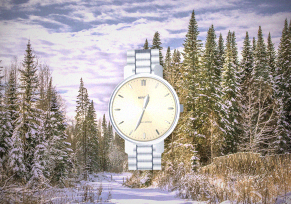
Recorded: 12h34
